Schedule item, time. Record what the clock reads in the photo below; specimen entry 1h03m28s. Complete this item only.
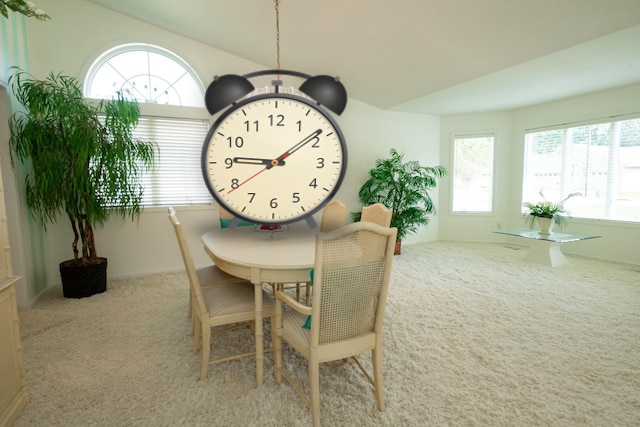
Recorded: 9h08m39s
